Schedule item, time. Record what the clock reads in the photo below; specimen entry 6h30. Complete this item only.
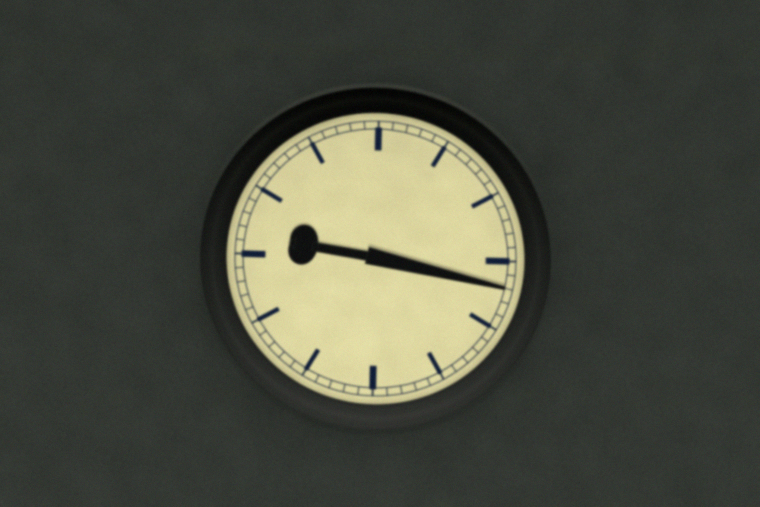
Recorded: 9h17
